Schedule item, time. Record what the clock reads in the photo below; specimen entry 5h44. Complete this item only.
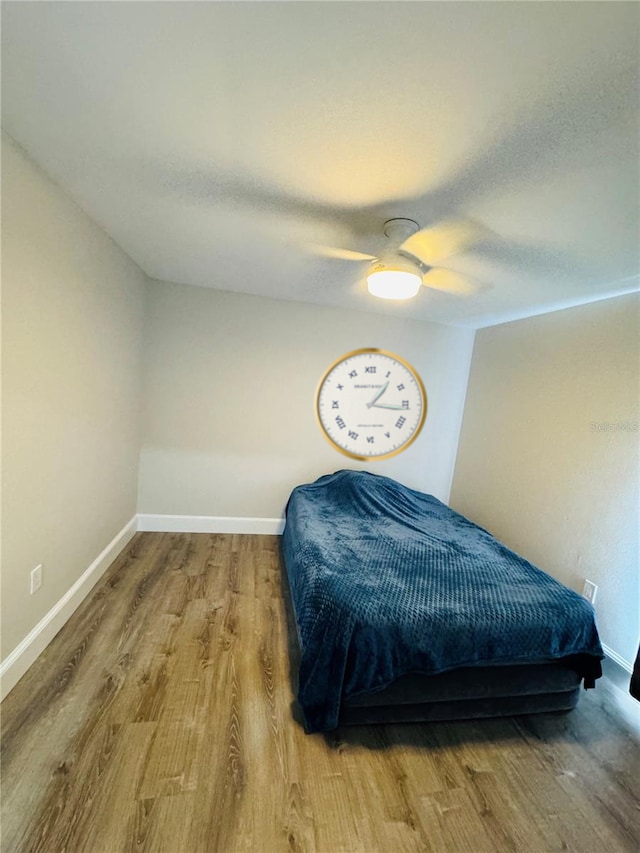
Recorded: 1h16
